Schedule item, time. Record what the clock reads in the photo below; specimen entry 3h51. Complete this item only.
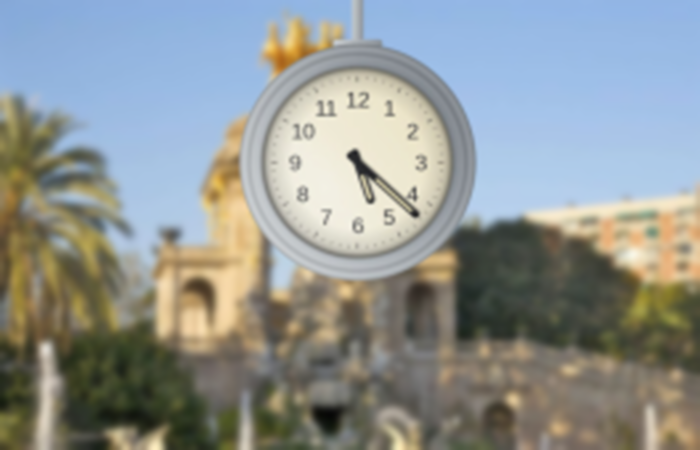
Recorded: 5h22
